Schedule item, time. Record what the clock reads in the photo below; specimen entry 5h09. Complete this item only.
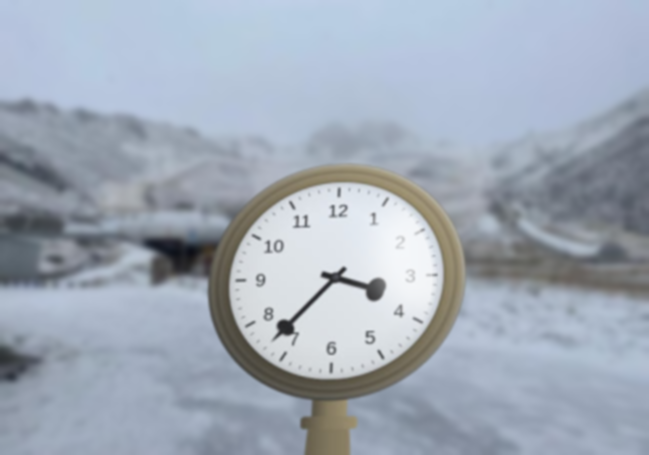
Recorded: 3h37
